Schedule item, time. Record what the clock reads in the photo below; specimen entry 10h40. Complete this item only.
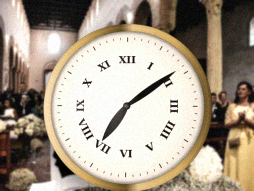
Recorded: 7h09
